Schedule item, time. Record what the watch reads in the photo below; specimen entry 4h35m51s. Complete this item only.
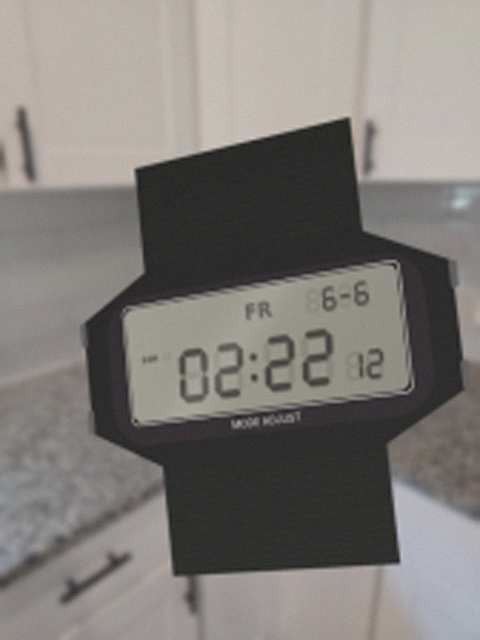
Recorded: 2h22m12s
